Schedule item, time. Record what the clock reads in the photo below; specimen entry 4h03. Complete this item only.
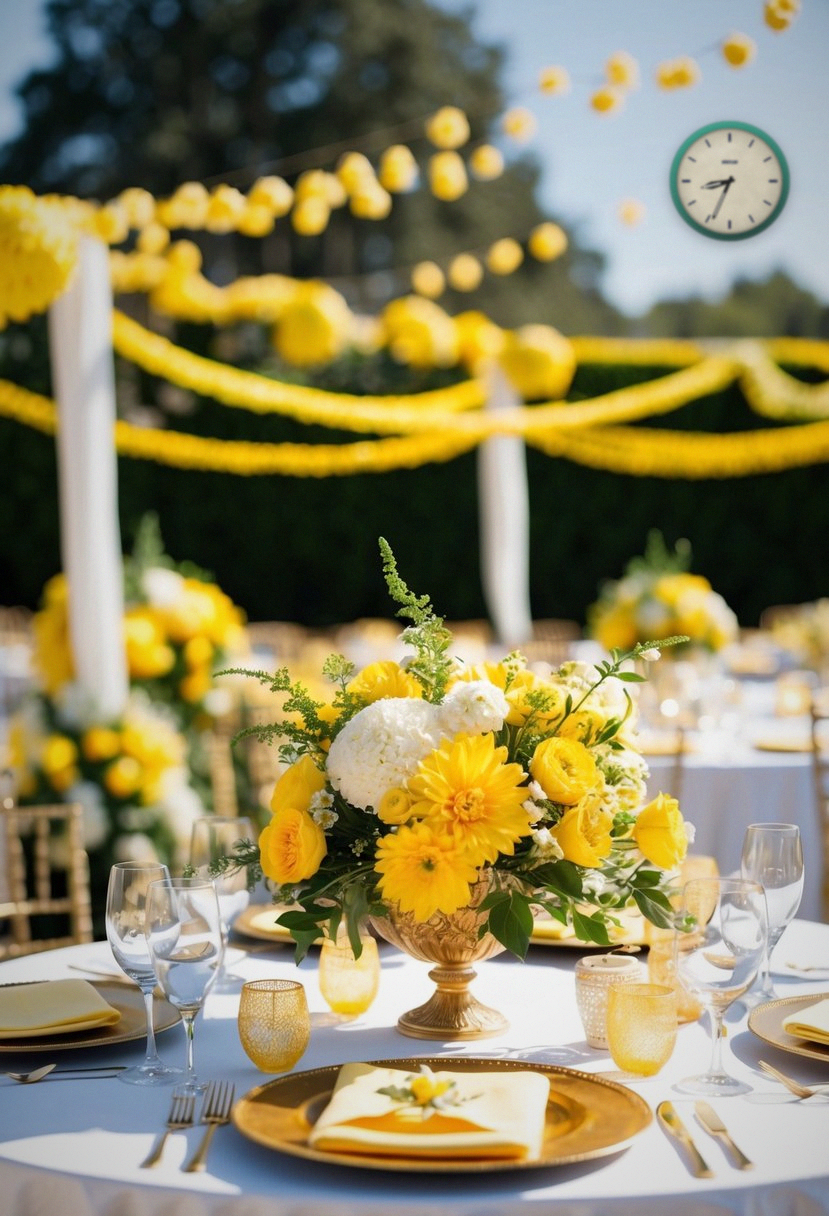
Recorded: 8h34
